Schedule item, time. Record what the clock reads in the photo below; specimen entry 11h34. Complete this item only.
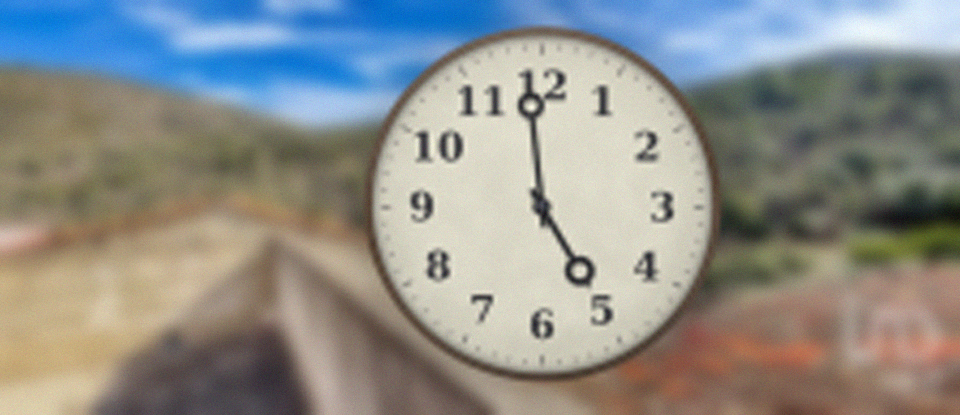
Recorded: 4h59
